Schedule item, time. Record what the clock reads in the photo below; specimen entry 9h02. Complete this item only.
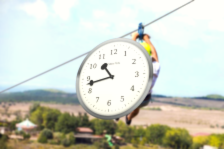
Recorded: 10h43
